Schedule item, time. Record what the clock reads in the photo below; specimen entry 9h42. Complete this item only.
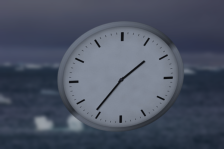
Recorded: 1h36
